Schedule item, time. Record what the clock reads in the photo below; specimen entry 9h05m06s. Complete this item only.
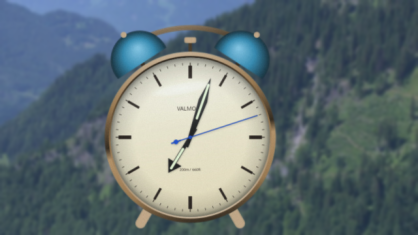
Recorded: 7h03m12s
